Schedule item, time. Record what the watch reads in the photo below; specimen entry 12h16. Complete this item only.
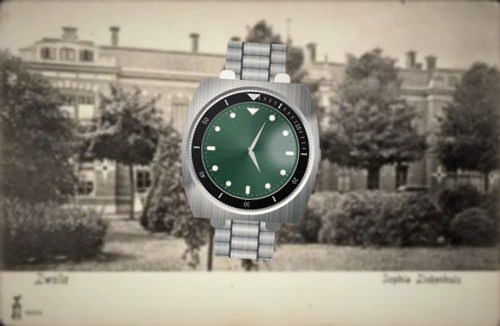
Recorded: 5h04
